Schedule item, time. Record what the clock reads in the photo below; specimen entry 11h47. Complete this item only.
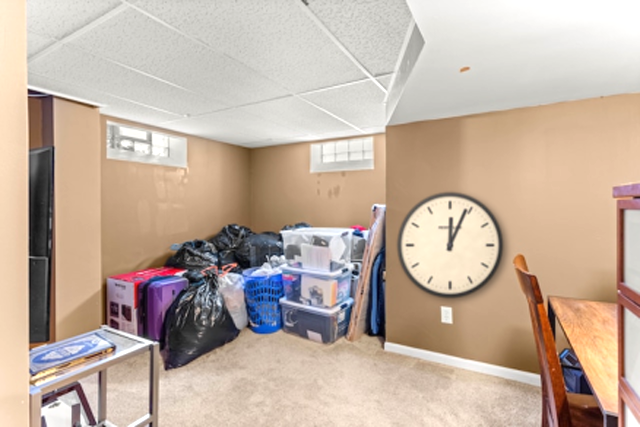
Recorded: 12h04
